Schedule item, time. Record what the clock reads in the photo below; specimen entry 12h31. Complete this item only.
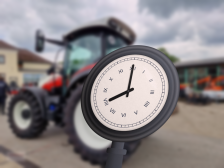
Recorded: 8h00
